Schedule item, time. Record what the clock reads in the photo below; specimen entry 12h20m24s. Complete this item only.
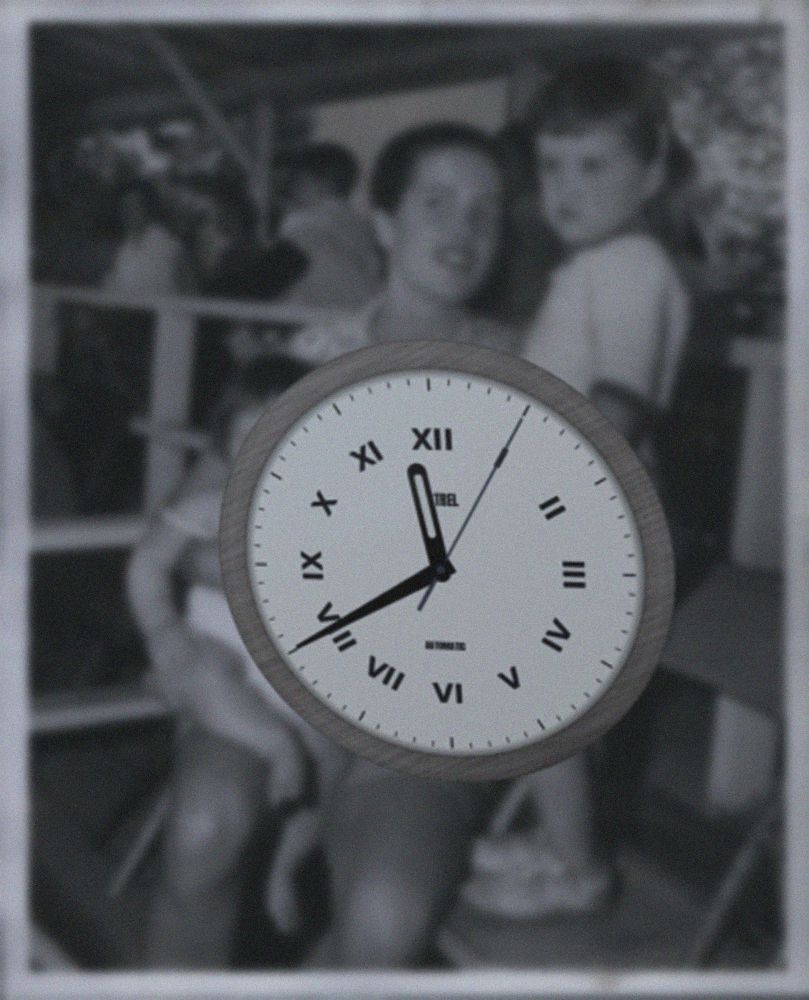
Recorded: 11h40m05s
